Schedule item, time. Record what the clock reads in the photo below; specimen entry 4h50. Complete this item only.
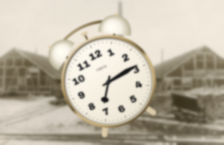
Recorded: 7h14
